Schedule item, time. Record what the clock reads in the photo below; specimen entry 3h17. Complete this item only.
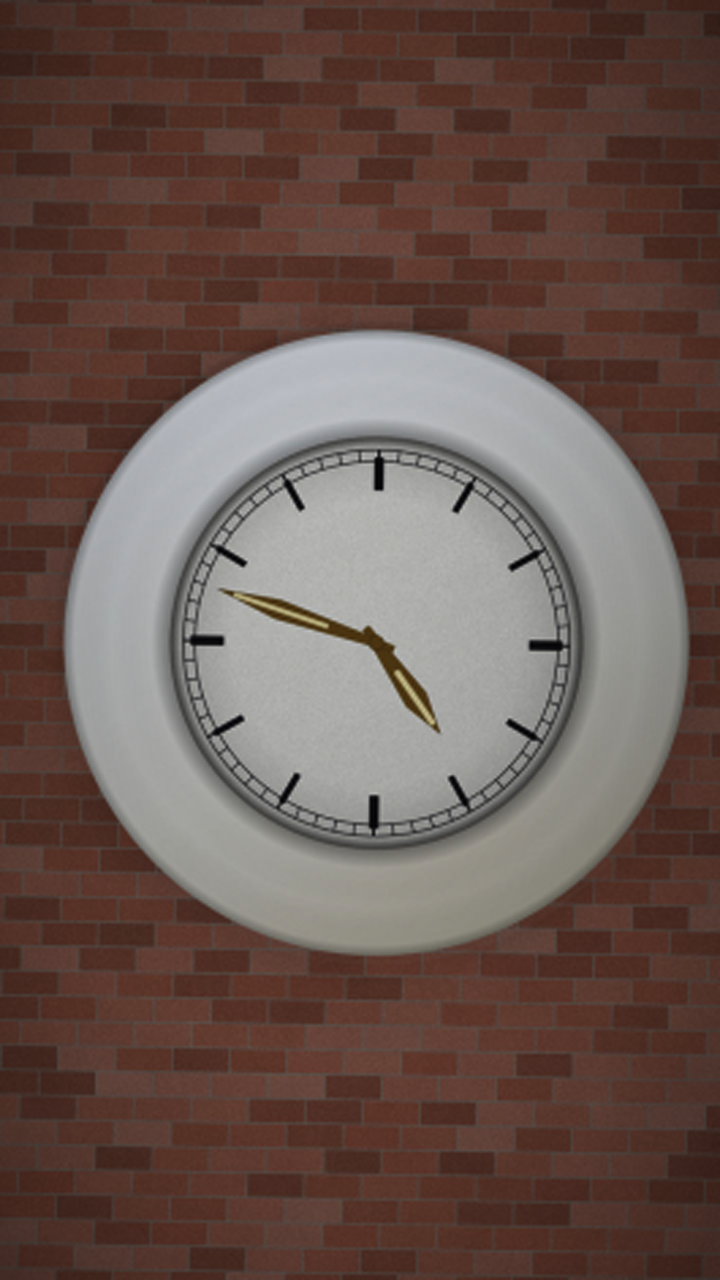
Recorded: 4h48
